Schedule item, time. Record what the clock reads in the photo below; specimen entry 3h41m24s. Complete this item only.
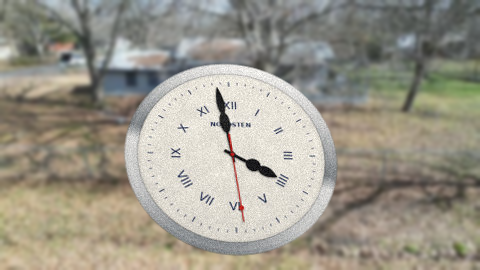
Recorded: 3h58m29s
